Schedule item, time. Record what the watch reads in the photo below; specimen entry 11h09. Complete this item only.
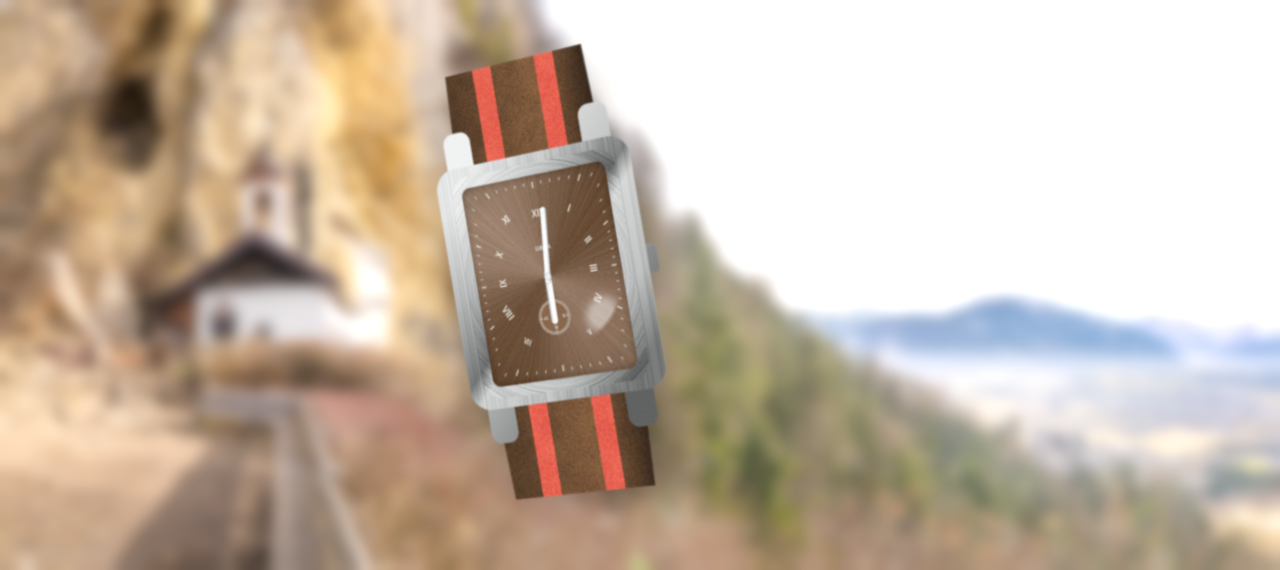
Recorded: 6h01
